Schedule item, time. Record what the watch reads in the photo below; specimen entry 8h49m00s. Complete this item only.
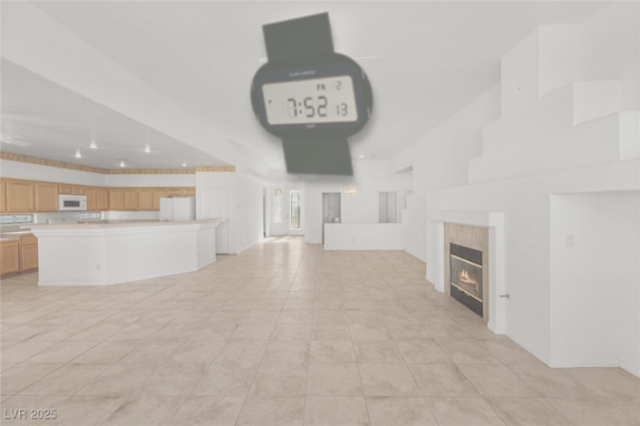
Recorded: 7h52m13s
